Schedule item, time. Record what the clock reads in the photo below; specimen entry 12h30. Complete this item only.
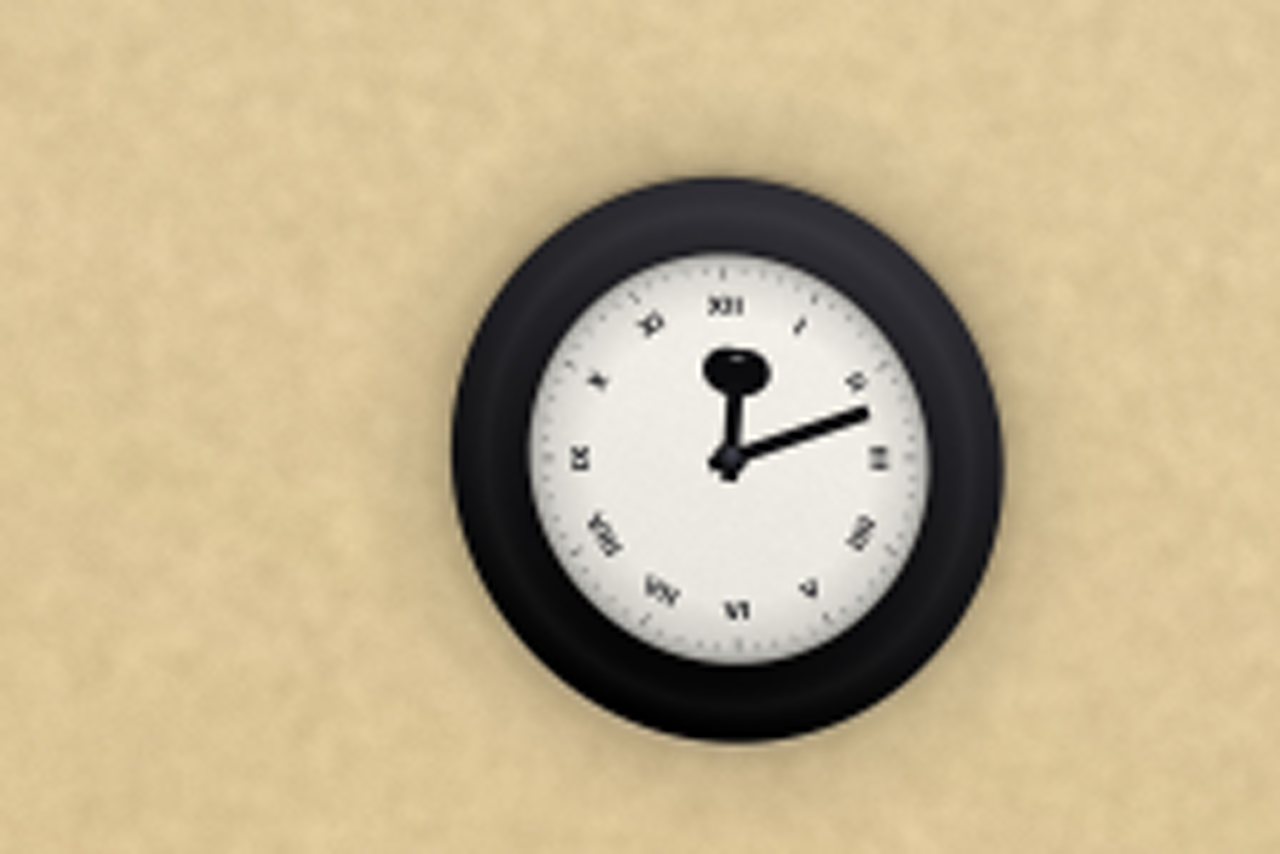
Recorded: 12h12
